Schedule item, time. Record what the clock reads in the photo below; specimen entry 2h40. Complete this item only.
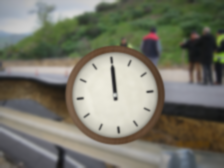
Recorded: 12h00
